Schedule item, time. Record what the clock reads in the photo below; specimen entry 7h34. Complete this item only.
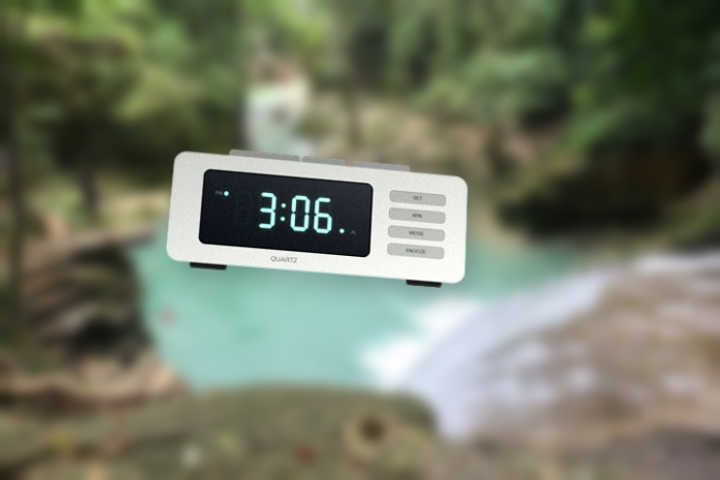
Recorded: 3h06
